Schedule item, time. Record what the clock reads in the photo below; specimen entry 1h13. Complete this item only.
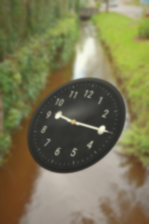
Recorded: 9h15
